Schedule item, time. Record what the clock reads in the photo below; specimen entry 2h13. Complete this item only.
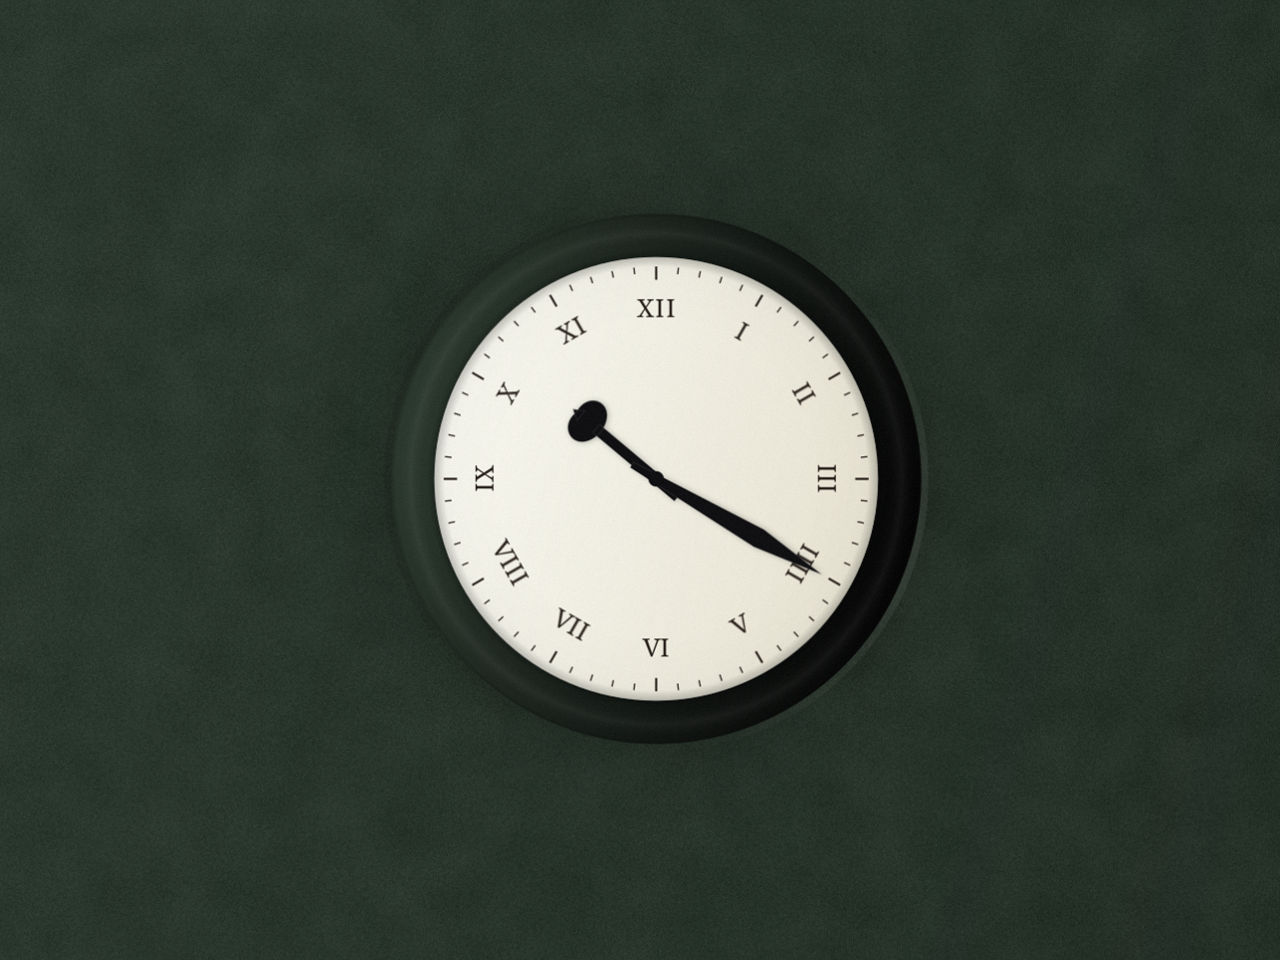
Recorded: 10h20
